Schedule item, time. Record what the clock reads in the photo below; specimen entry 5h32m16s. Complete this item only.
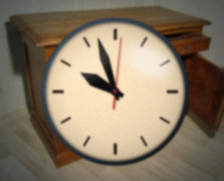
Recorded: 9h57m01s
